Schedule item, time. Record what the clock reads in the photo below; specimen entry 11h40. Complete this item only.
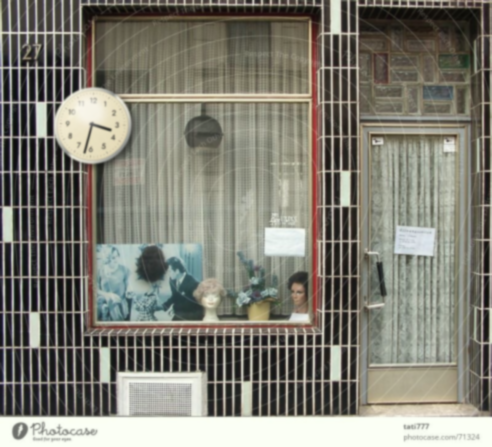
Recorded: 3h32
